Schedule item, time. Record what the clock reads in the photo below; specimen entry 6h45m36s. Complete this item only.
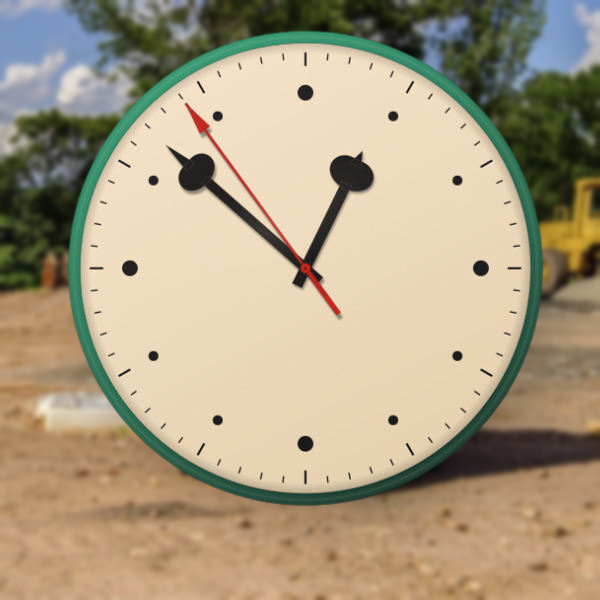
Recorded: 12h51m54s
